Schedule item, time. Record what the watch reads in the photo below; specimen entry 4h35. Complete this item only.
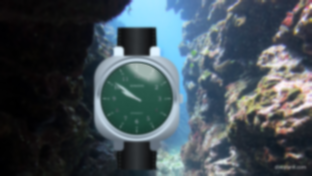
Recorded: 9h51
